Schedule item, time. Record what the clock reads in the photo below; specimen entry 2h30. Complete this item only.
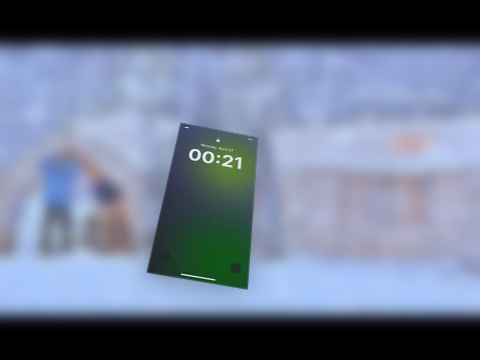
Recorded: 0h21
